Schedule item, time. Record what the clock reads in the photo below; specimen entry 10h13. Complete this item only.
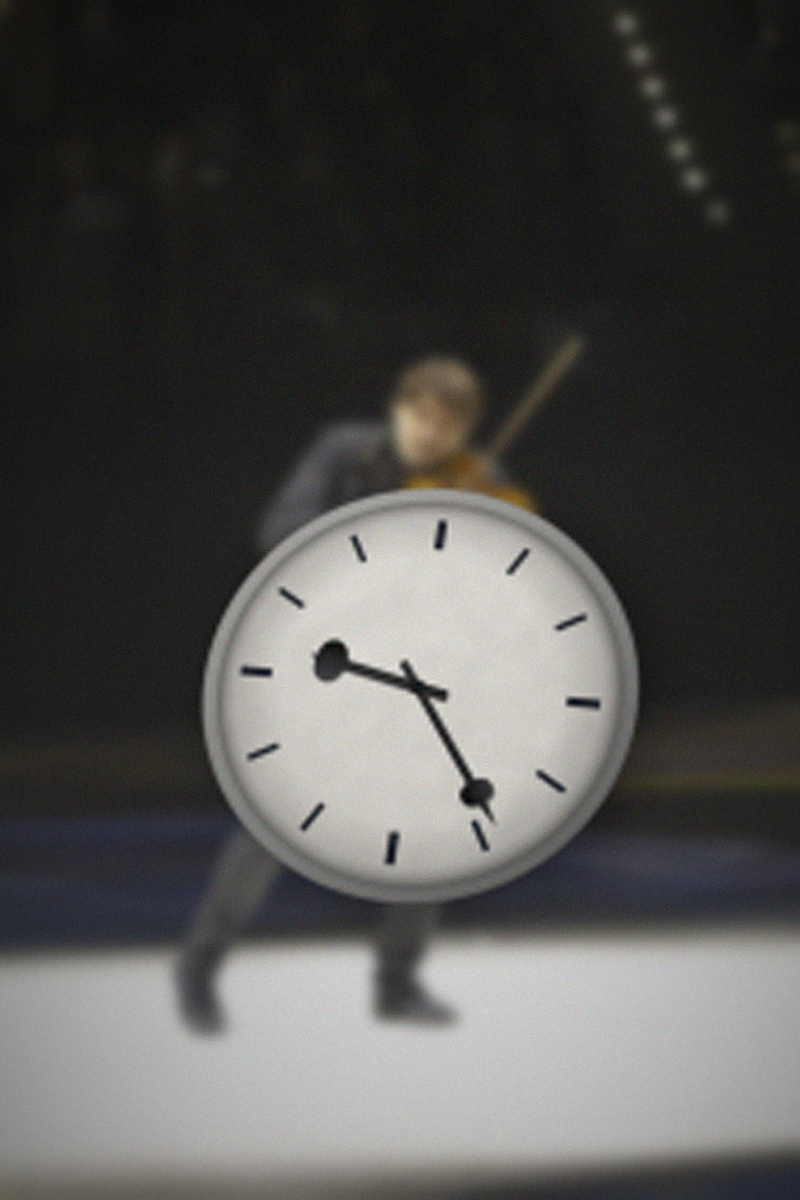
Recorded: 9h24
